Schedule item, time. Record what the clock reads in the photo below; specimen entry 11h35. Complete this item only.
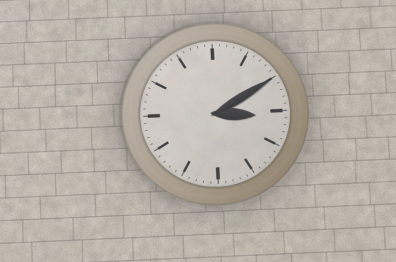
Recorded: 3h10
